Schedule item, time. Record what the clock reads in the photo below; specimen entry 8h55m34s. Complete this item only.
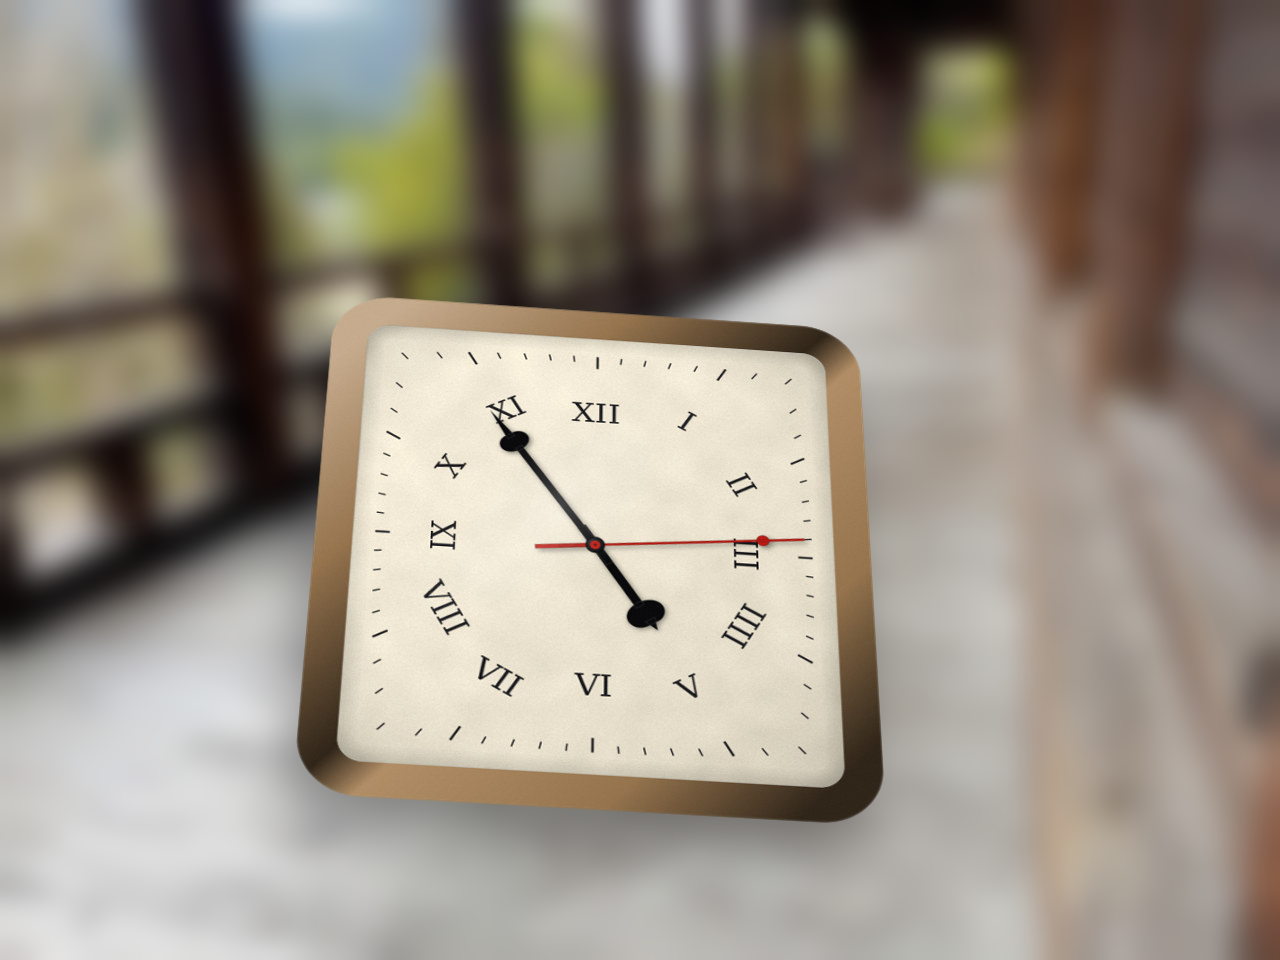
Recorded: 4h54m14s
